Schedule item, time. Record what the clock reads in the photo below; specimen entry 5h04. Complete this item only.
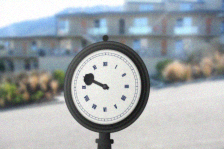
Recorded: 9h49
